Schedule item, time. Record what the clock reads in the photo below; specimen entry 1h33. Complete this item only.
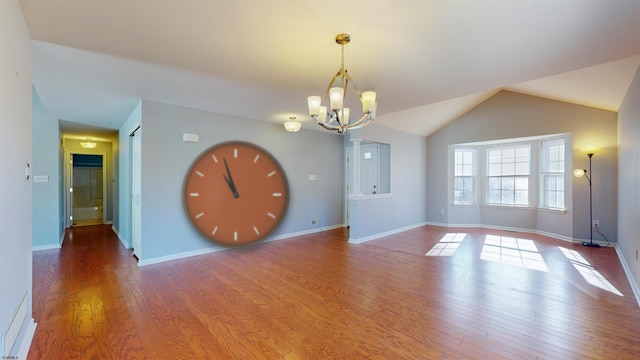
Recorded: 10h57
